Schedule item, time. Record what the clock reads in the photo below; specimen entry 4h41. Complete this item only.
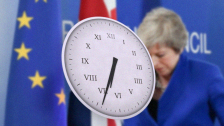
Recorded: 6h34
